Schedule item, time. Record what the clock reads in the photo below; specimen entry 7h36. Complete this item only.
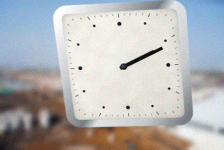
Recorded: 2h11
